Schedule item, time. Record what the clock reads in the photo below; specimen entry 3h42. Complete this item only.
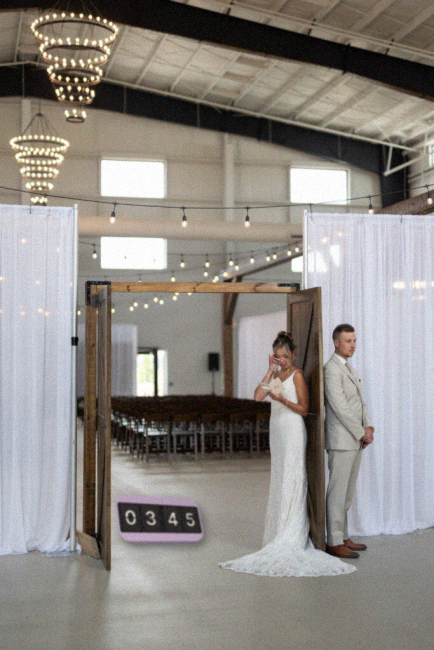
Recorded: 3h45
